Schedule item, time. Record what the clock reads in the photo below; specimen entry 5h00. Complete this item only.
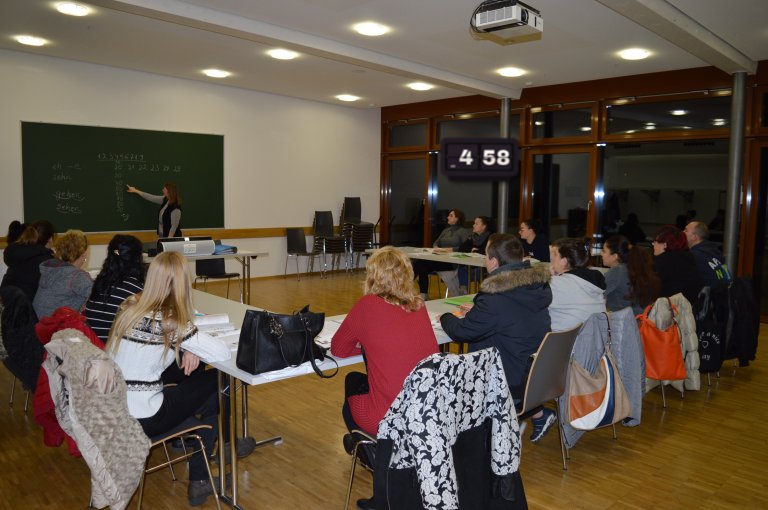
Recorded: 4h58
